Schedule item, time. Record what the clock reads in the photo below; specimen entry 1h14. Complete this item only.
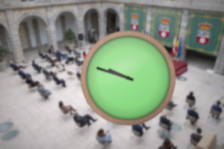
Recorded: 9h48
